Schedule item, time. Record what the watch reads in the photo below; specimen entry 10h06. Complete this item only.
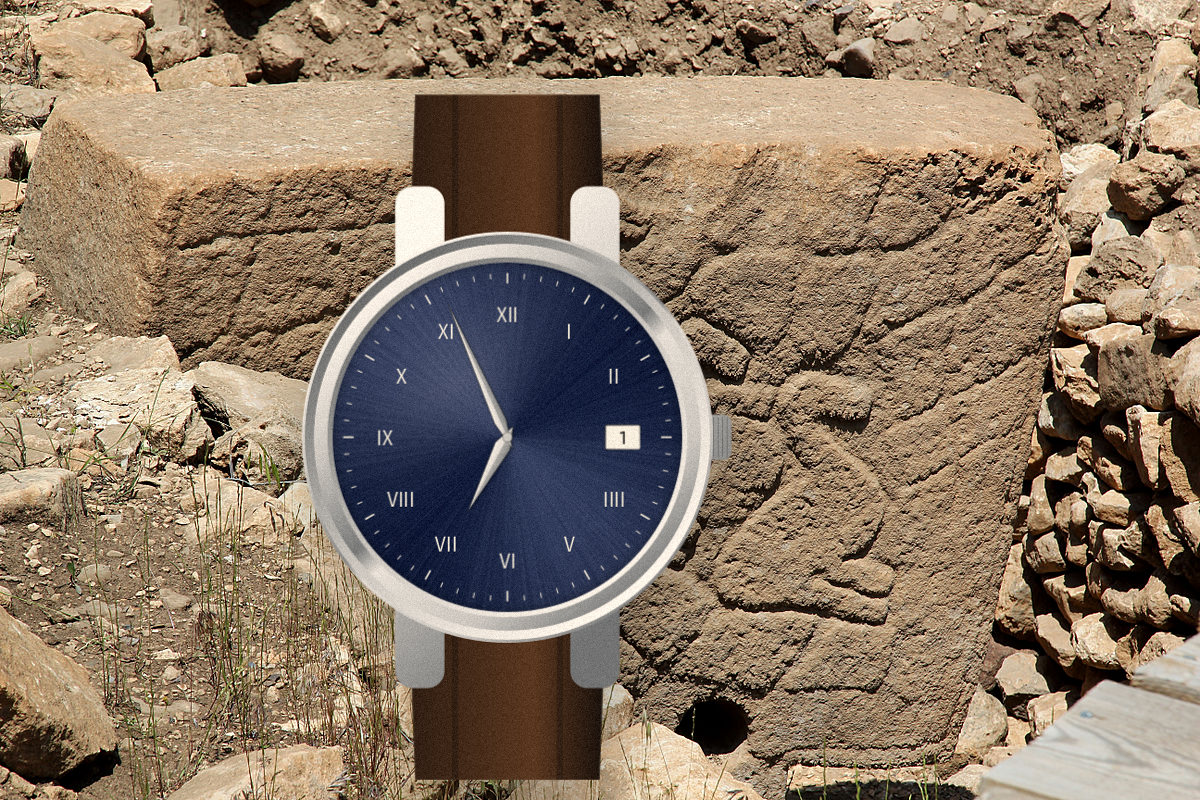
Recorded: 6h56
